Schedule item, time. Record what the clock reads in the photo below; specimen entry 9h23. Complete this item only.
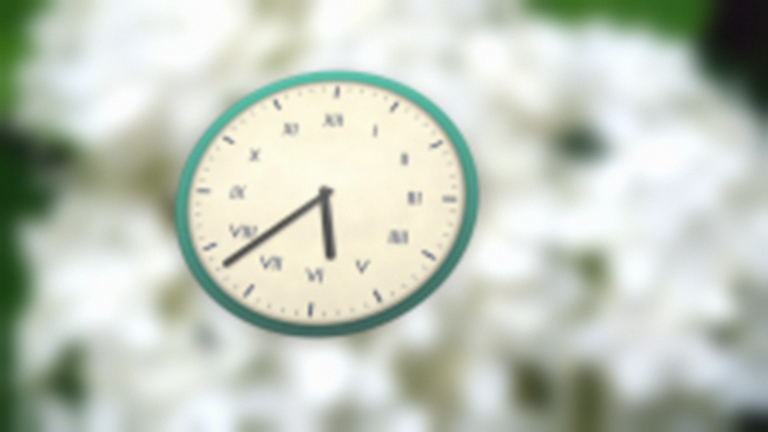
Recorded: 5h38
